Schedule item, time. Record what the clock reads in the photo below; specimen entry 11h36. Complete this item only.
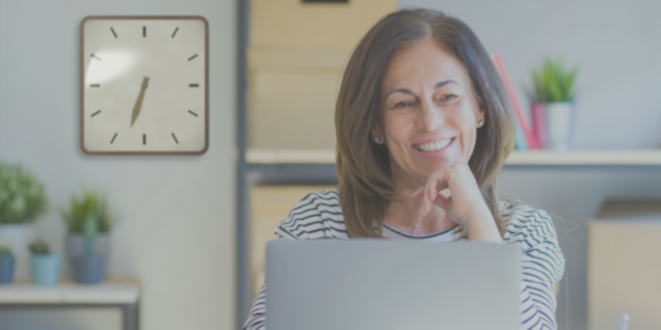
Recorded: 6h33
